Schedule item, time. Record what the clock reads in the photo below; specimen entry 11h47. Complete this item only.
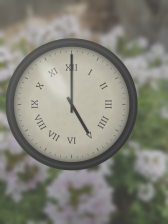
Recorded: 5h00
